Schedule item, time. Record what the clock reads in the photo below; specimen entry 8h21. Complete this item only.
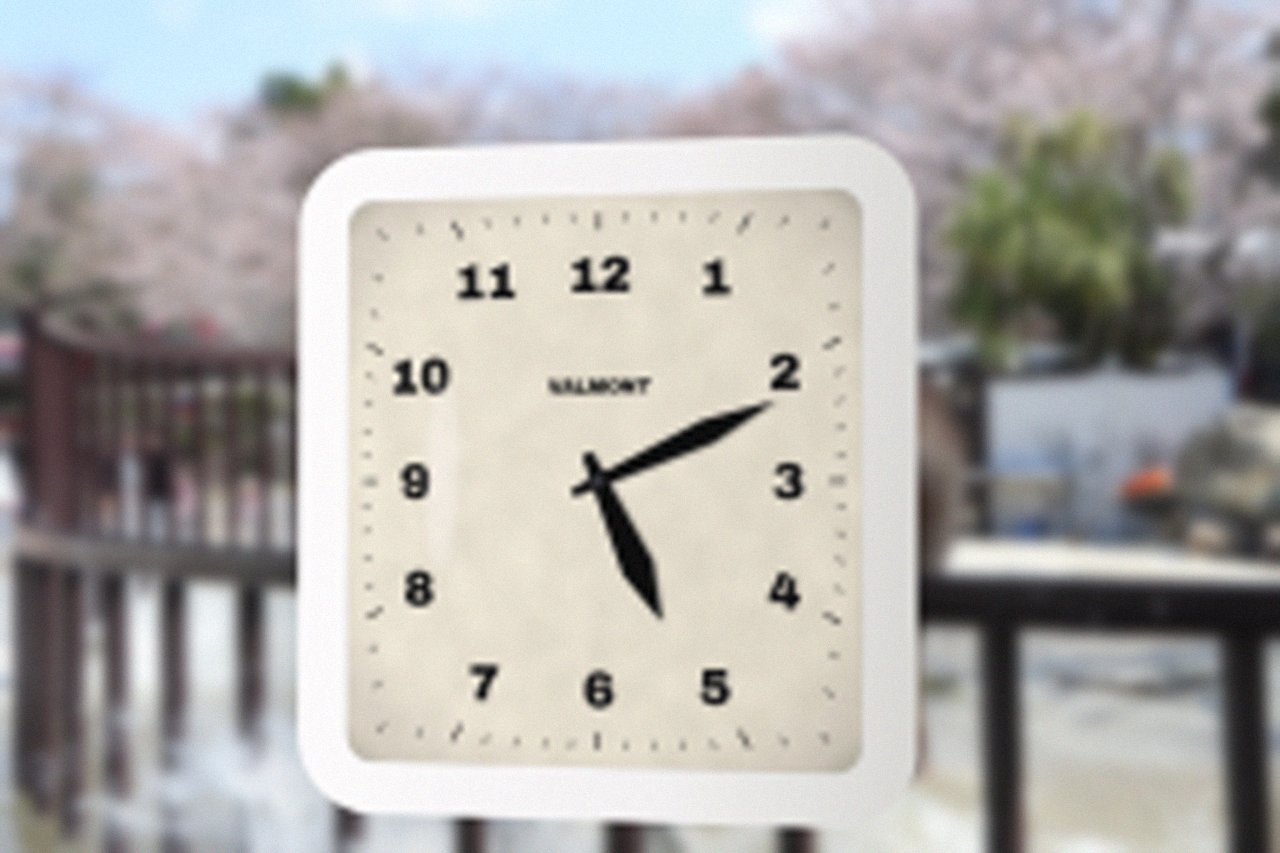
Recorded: 5h11
